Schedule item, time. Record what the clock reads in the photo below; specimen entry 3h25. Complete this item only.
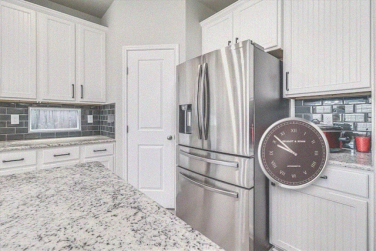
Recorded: 9h52
